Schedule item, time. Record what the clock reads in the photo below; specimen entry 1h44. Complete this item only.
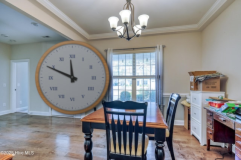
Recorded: 11h49
